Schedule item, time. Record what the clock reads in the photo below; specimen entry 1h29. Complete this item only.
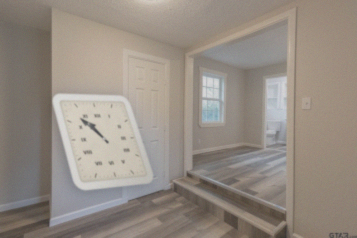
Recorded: 10h53
